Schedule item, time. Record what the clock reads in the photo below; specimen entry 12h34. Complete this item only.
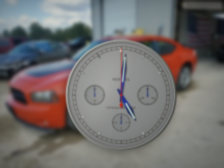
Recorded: 5h01
